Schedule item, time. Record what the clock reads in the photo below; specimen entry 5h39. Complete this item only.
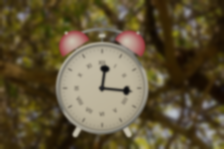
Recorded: 12h16
